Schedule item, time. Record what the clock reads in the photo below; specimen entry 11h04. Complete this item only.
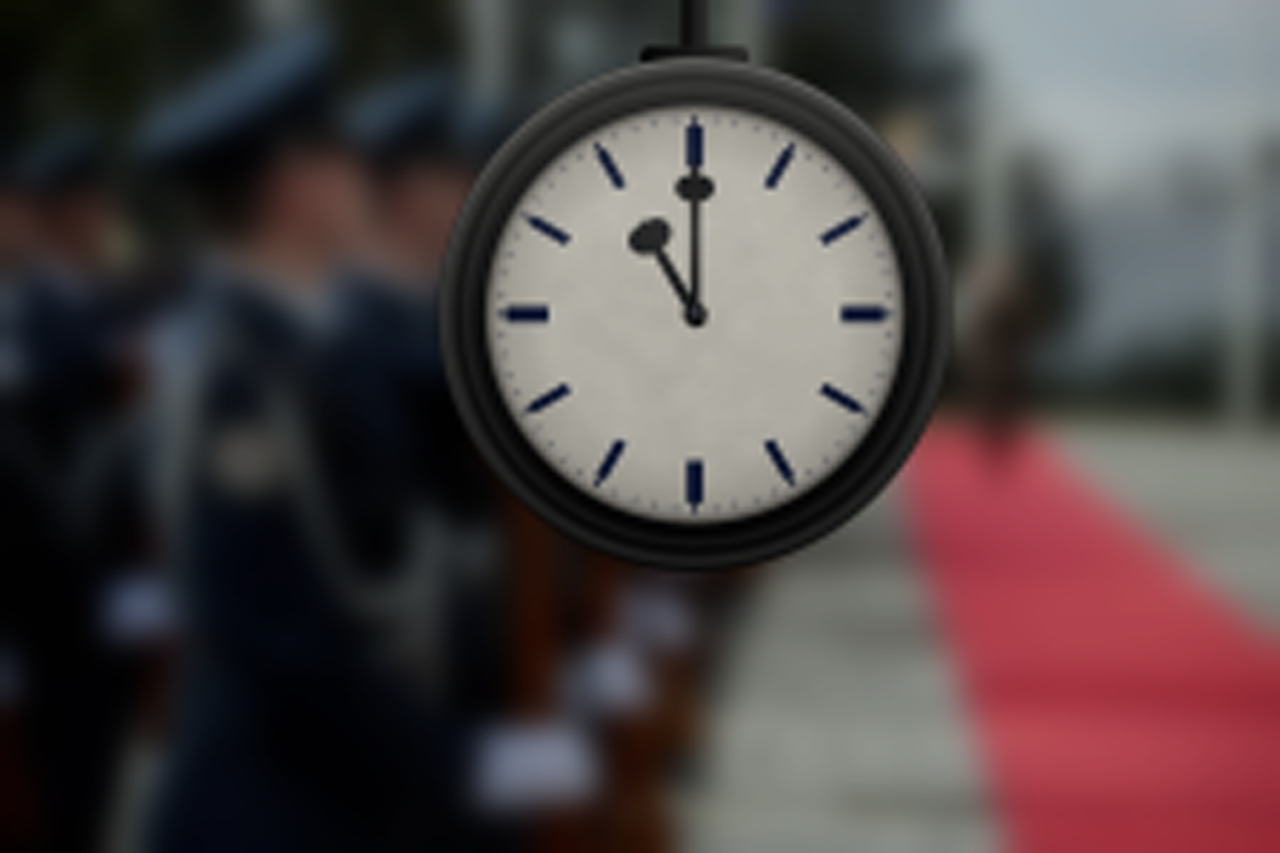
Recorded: 11h00
